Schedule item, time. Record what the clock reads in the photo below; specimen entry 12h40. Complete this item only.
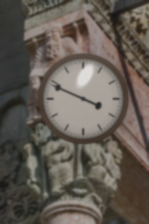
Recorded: 3h49
